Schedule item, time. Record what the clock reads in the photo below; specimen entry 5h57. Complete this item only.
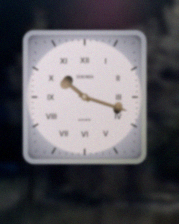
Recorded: 10h18
